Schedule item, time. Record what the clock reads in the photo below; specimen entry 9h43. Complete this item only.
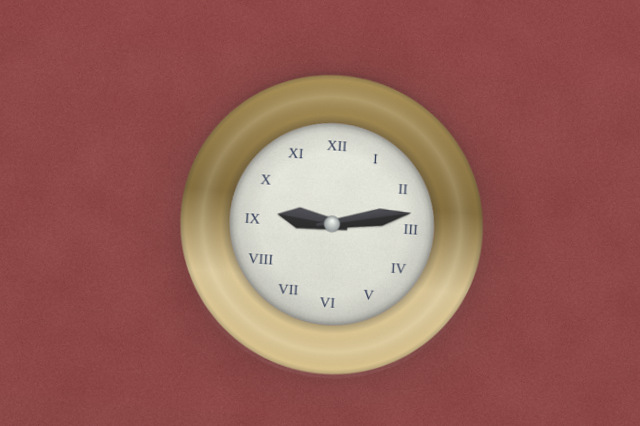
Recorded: 9h13
